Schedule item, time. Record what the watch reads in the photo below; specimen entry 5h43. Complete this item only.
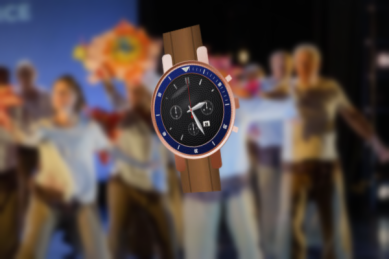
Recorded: 2h26
